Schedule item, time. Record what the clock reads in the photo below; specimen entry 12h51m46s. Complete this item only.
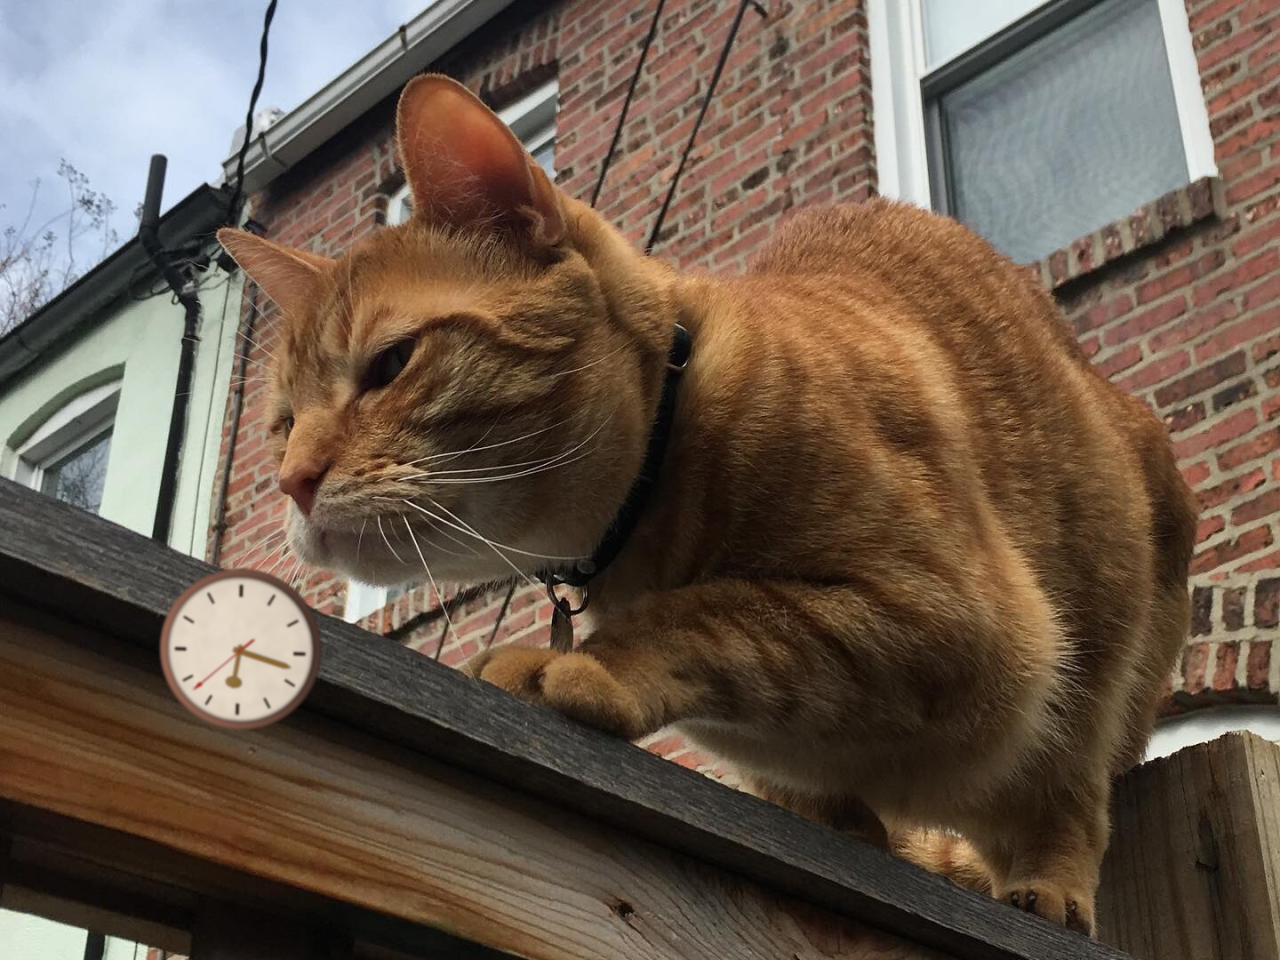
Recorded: 6h17m38s
